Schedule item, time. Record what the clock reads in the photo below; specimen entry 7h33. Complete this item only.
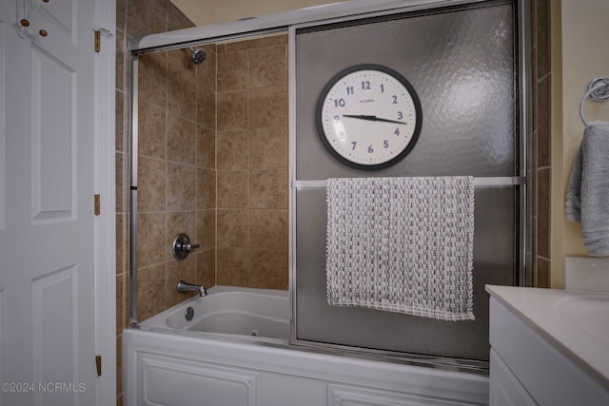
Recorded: 9h17
